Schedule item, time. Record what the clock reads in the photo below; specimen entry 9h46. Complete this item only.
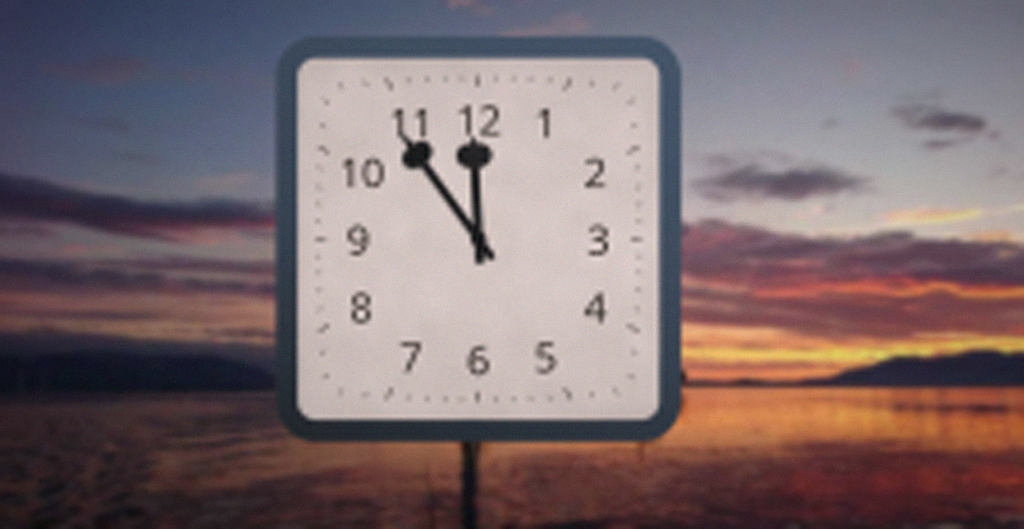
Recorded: 11h54
